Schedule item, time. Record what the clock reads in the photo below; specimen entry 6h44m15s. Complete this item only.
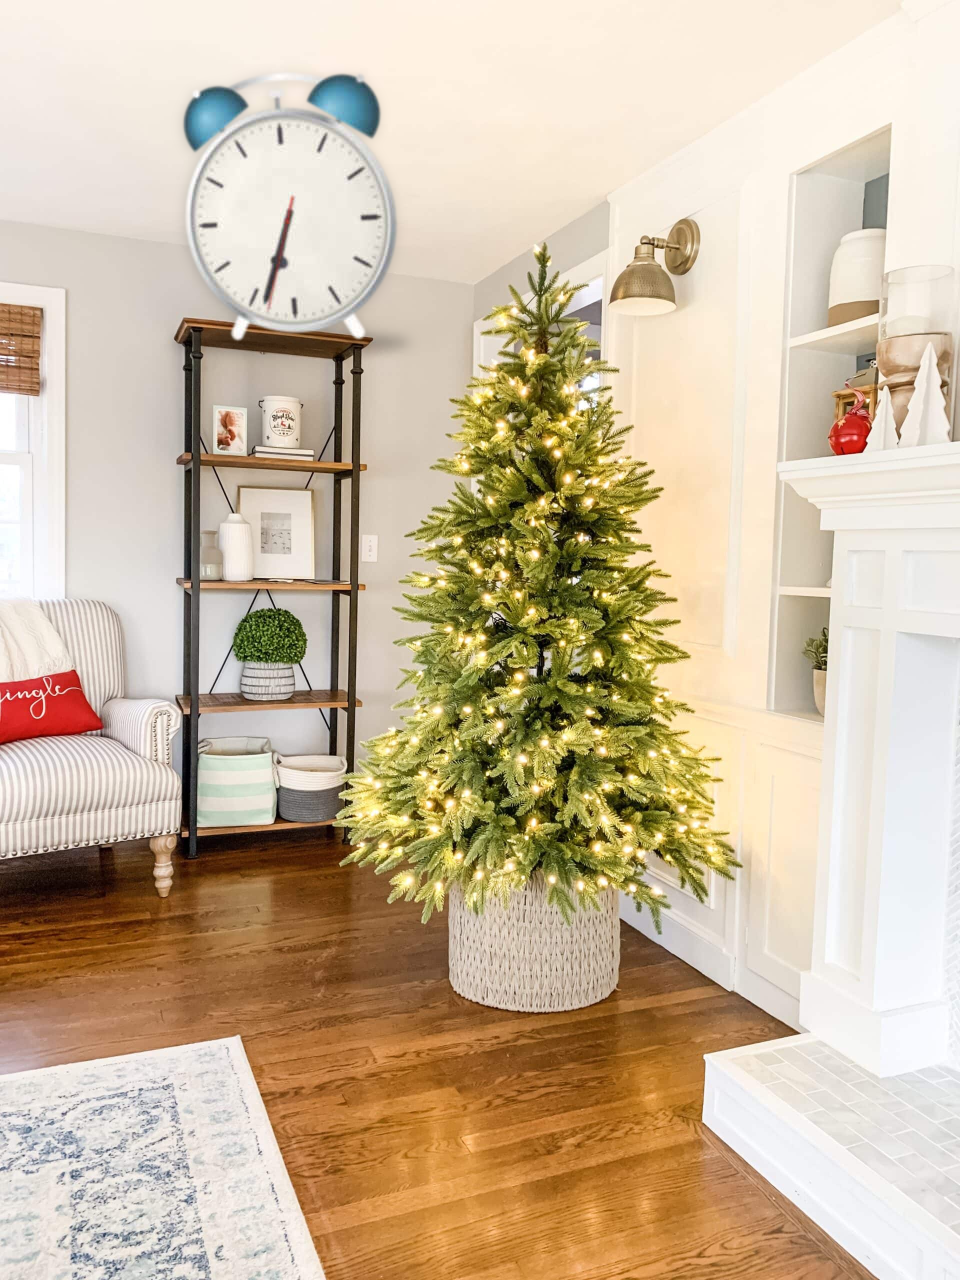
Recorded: 6h33m33s
